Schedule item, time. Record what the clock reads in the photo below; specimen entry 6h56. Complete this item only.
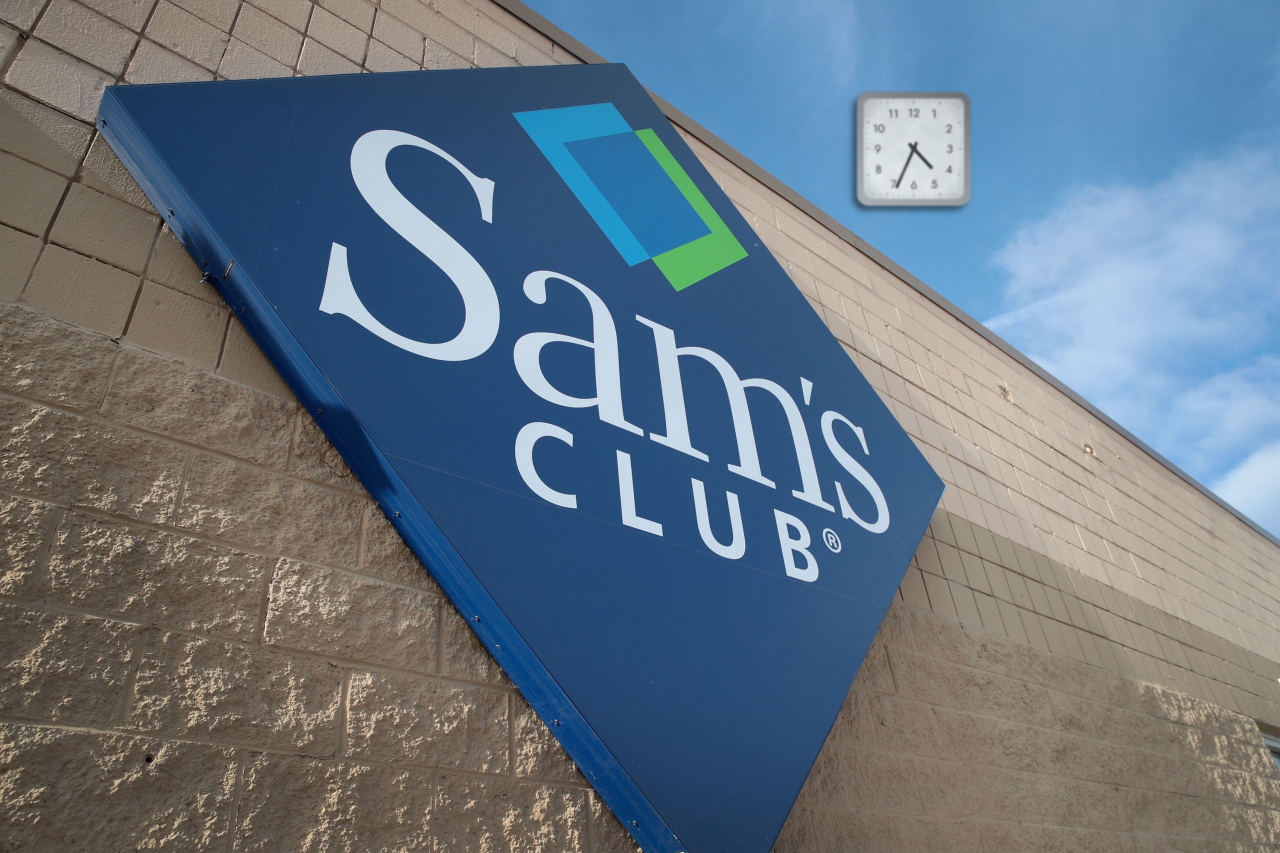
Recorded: 4h34
